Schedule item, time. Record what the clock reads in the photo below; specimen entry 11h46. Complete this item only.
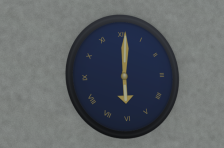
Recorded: 6h01
